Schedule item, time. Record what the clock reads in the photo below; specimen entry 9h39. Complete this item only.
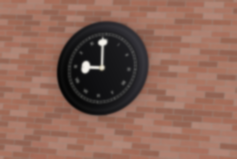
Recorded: 8h59
